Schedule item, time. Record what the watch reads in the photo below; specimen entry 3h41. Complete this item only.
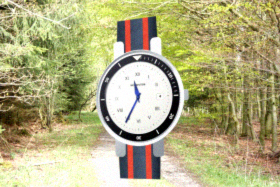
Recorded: 11h35
